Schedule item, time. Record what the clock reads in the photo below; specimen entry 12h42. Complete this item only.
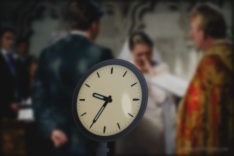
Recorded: 9h35
